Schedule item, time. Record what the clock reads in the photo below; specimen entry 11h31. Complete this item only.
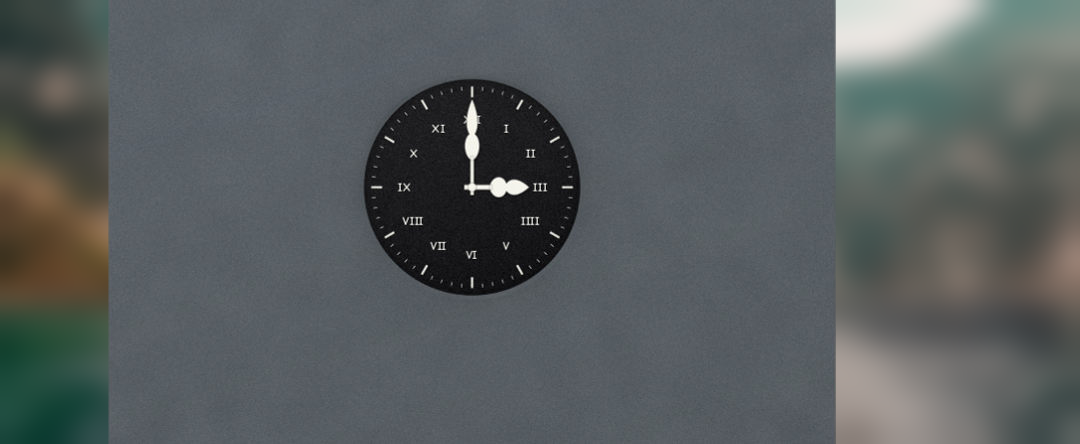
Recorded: 3h00
